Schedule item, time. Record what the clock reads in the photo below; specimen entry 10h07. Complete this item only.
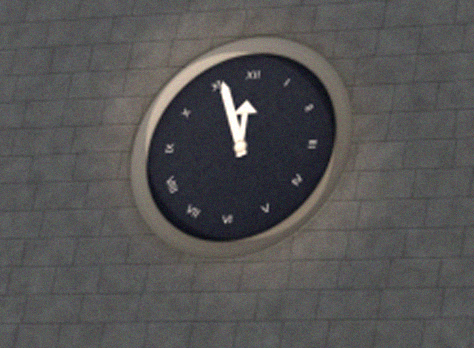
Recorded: 11h56
